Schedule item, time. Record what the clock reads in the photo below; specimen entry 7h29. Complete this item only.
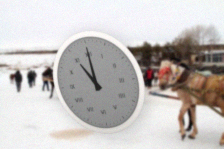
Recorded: 11h00
